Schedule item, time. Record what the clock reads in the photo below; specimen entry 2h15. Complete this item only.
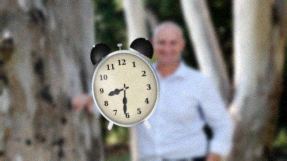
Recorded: 8h31
